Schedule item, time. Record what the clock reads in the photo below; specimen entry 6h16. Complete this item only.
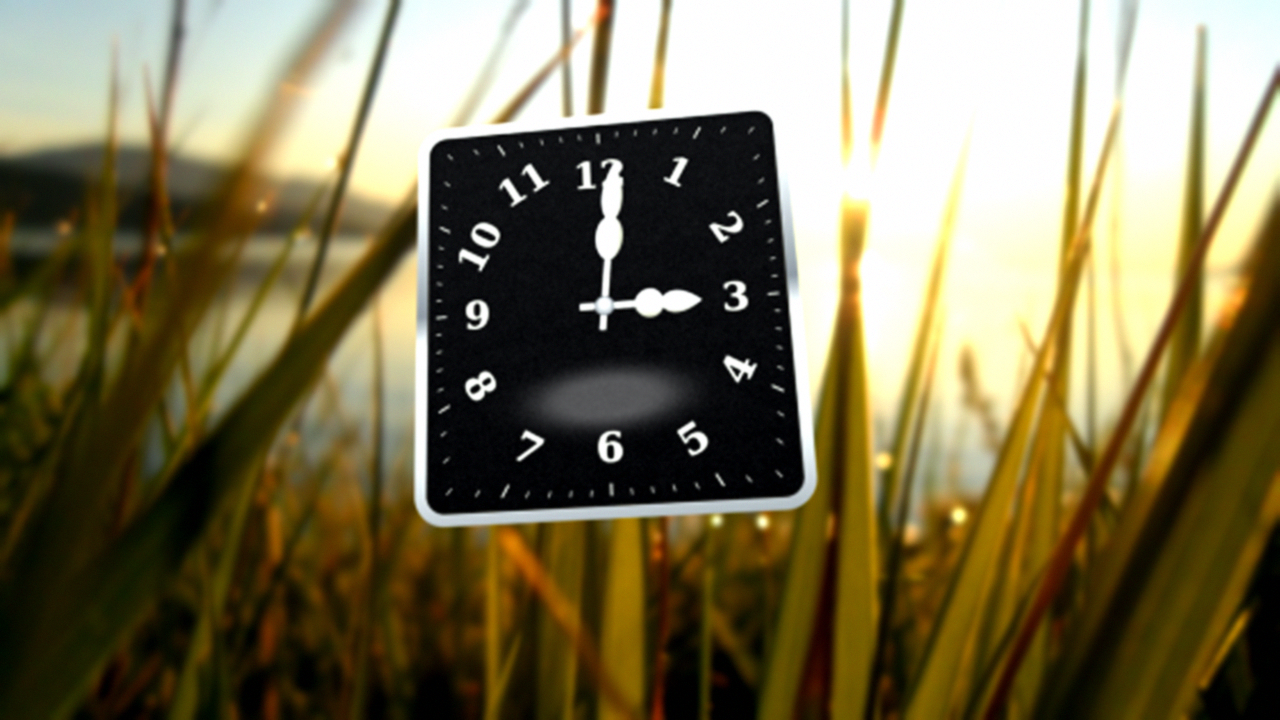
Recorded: 3h01
